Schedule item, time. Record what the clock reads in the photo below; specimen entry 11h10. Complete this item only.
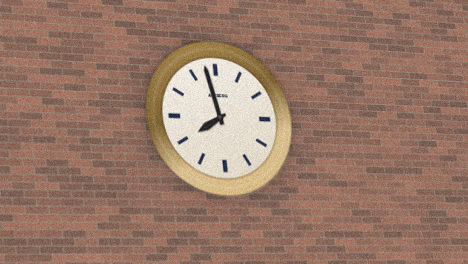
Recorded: 7h58
